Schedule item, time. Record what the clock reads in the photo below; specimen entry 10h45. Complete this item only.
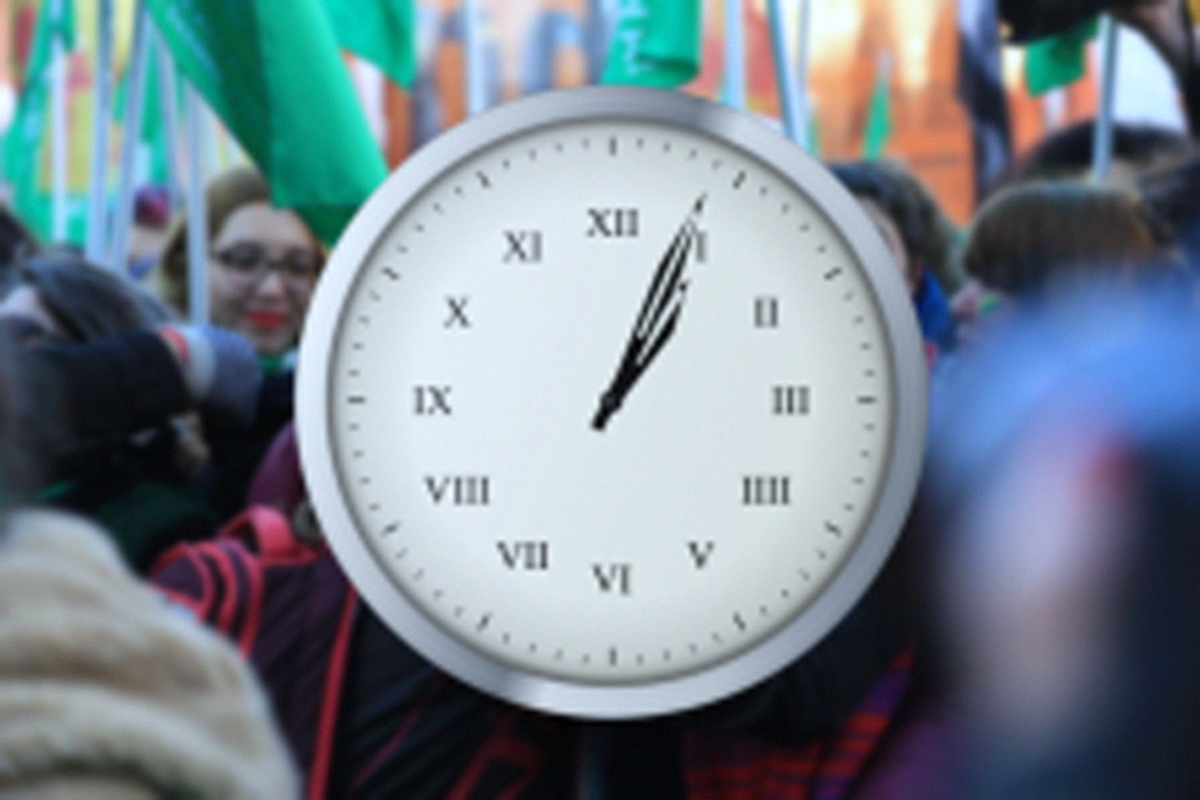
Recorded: 1h04
